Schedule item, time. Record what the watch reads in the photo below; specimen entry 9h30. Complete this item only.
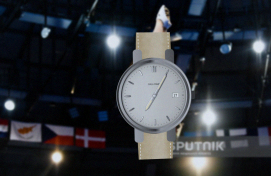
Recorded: 7h05
